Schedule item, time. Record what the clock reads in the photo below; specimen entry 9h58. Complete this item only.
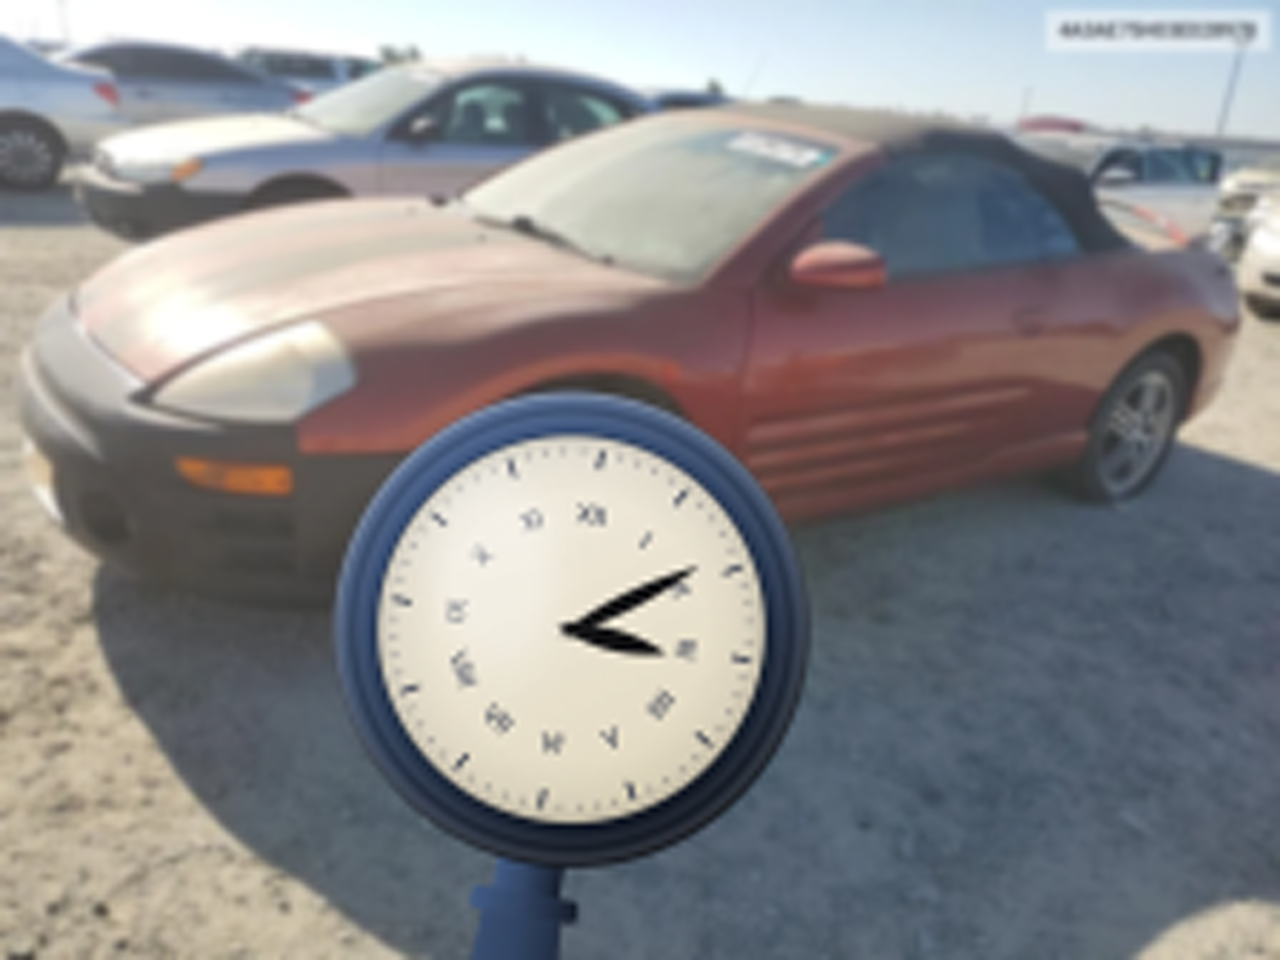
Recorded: 3h09
